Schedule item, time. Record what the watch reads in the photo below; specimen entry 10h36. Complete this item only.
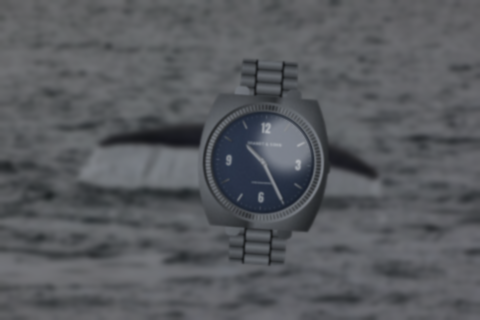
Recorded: 10h25
